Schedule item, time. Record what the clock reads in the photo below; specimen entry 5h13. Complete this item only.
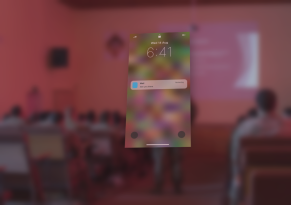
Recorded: 6h41
